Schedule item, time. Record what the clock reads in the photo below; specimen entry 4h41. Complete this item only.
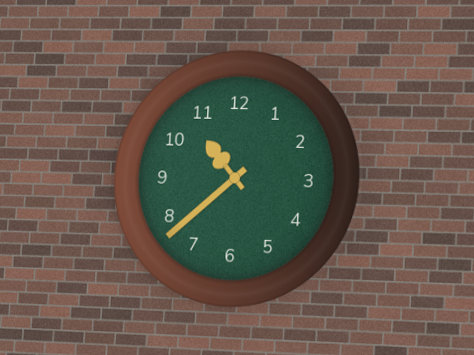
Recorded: 10h38
